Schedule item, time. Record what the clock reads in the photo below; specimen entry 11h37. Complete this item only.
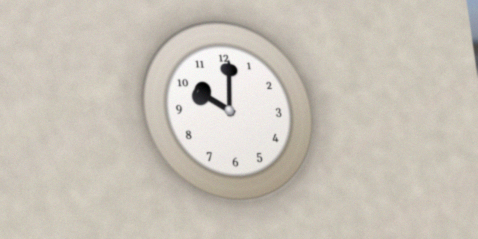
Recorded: 10h01
